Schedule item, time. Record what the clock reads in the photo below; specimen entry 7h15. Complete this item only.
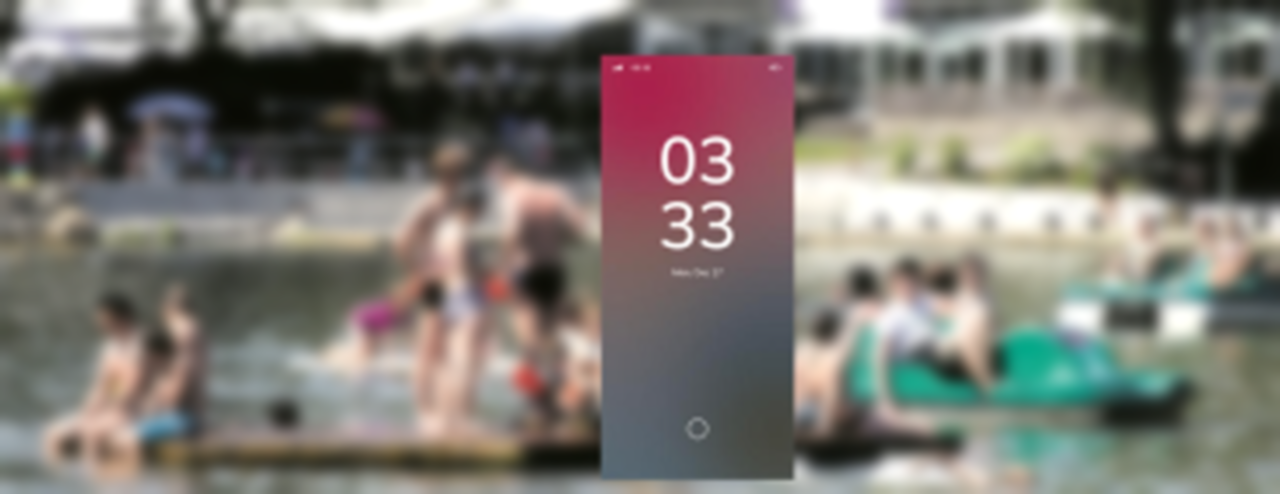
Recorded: 3h33
